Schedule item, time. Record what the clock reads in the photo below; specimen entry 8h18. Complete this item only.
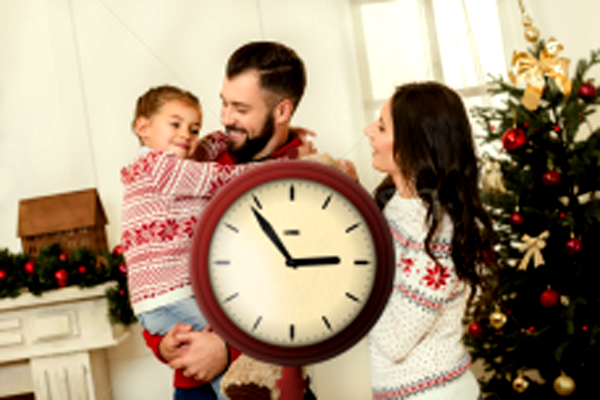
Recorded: 2h54
